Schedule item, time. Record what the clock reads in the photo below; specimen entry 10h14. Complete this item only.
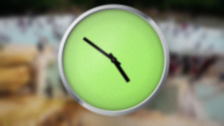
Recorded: 4h51
